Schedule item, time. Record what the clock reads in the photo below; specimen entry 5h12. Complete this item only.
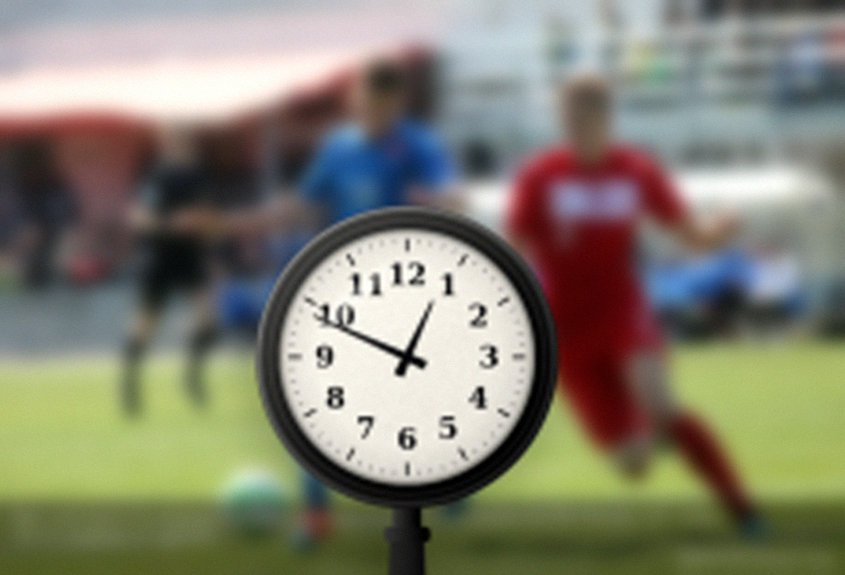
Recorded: 12h49
